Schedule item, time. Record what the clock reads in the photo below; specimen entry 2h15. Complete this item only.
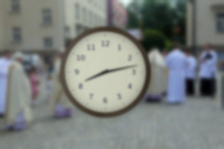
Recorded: 8h13
